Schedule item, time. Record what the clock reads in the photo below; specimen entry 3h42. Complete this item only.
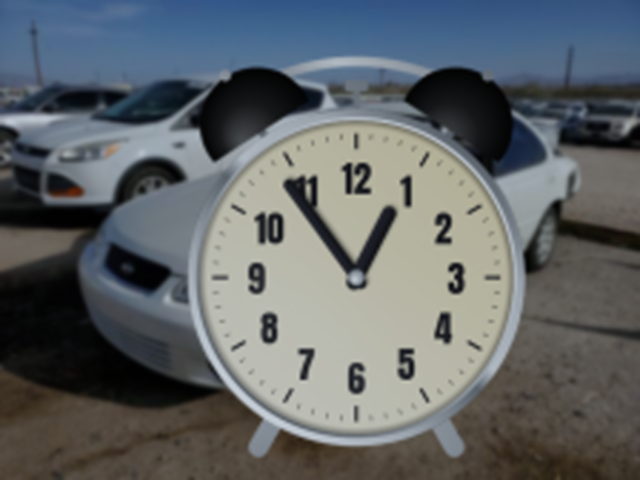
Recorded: 12h54
